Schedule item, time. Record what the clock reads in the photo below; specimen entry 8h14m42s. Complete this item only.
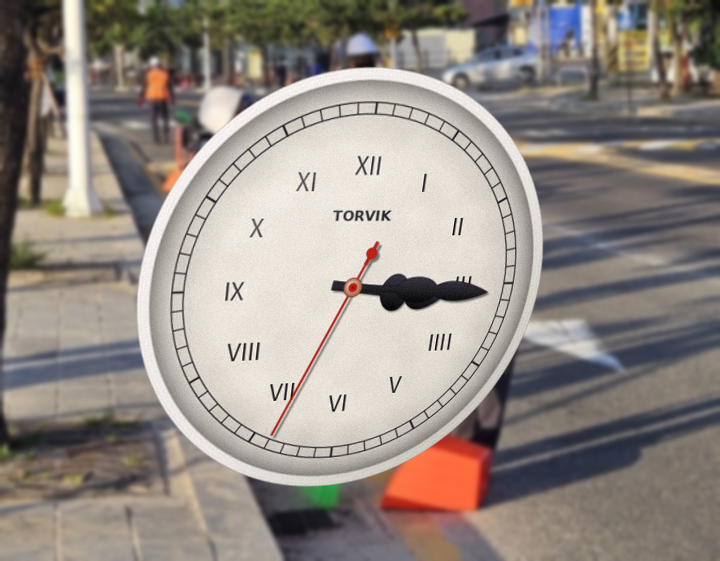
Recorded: 3h15m34s
